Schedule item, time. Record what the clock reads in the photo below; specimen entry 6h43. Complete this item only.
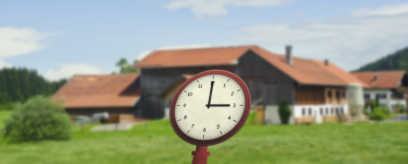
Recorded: 3h00
